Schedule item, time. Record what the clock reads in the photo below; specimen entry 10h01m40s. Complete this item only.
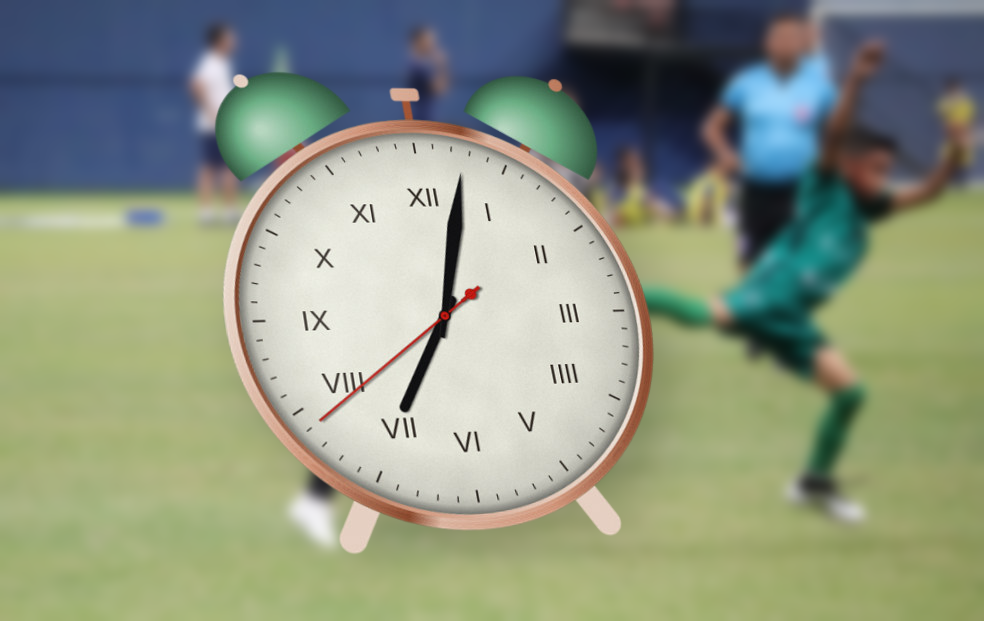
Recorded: 7h02m39s
